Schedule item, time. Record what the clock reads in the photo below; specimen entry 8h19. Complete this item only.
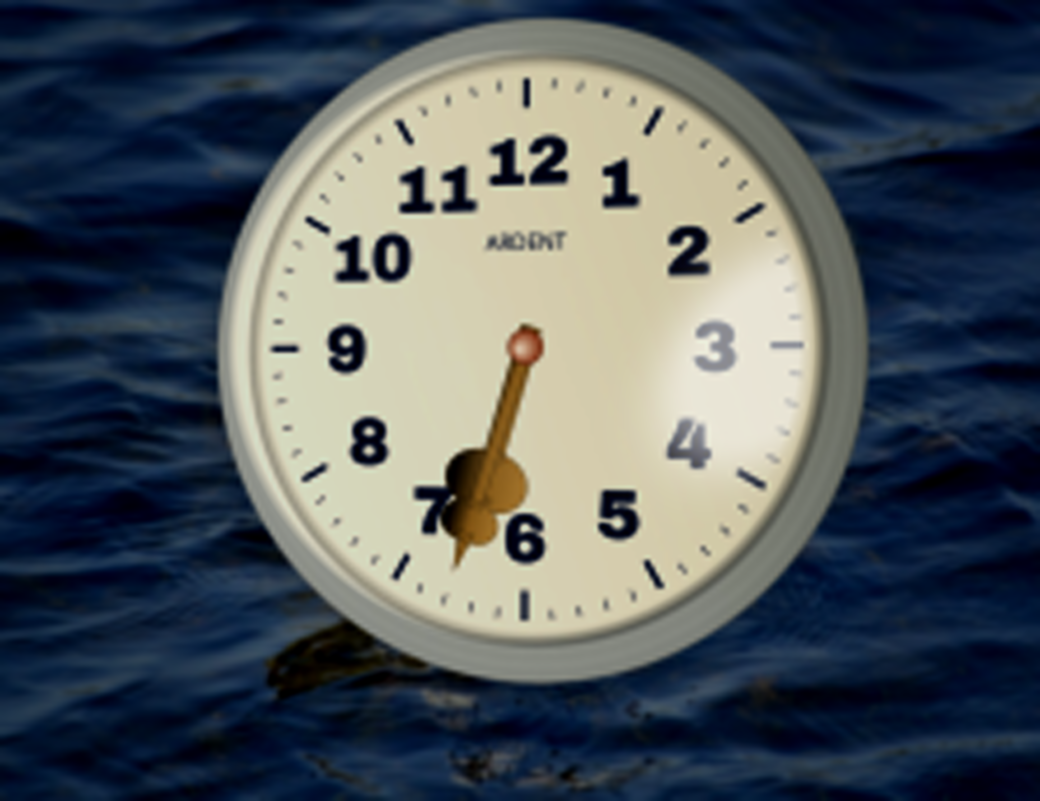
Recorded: 6h33
